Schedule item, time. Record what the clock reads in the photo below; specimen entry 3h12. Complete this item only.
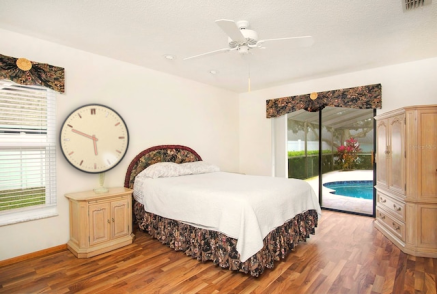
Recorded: 5h49
